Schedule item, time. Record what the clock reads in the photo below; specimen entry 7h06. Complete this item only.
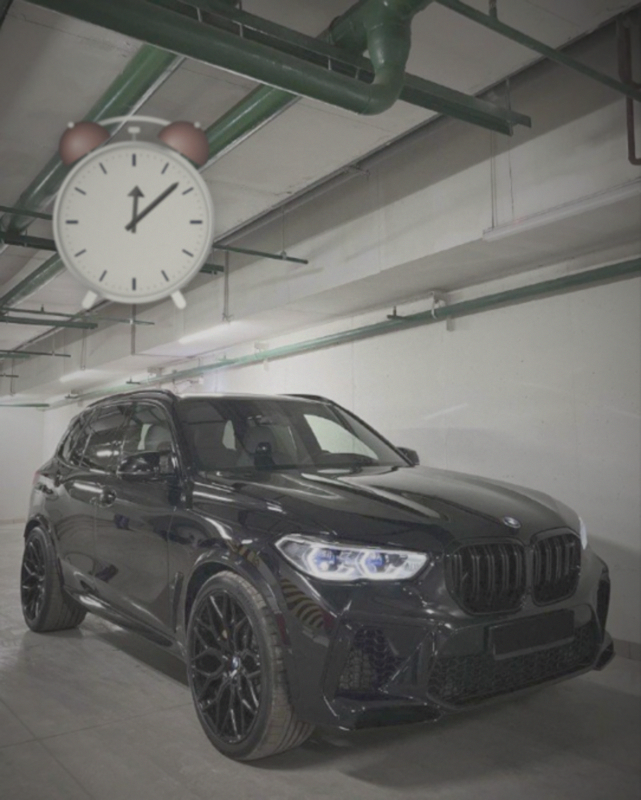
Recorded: 12h08
